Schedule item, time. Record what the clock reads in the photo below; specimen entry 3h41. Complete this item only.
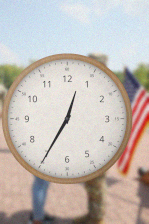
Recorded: 12h35
